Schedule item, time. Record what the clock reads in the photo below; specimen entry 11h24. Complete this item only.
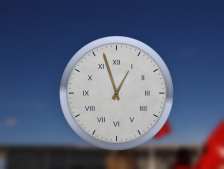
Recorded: 12h57
